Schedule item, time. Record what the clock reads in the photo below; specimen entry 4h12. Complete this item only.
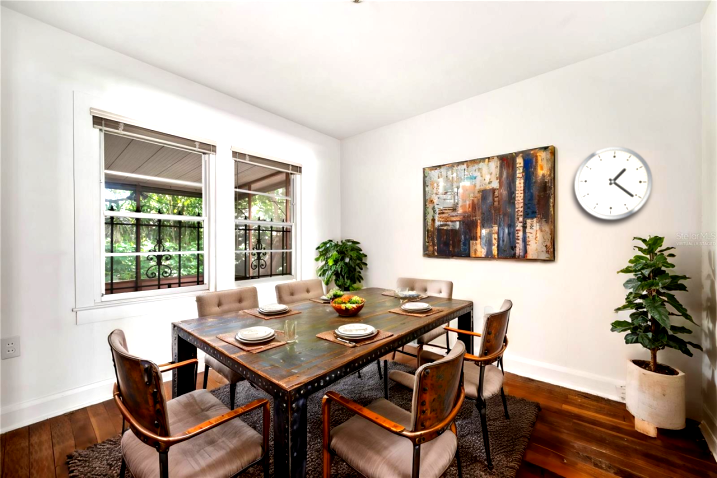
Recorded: 1h21
